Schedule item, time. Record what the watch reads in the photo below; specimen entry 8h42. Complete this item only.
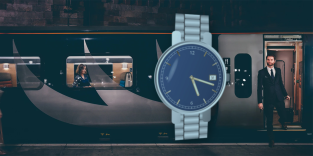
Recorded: 5h18
